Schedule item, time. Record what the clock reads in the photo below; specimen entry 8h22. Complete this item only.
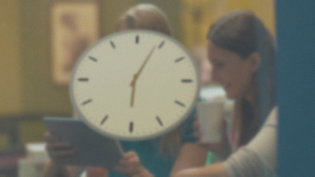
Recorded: 6h04
